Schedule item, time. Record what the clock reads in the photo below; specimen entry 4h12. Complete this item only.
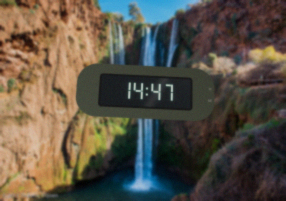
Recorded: 14h47
